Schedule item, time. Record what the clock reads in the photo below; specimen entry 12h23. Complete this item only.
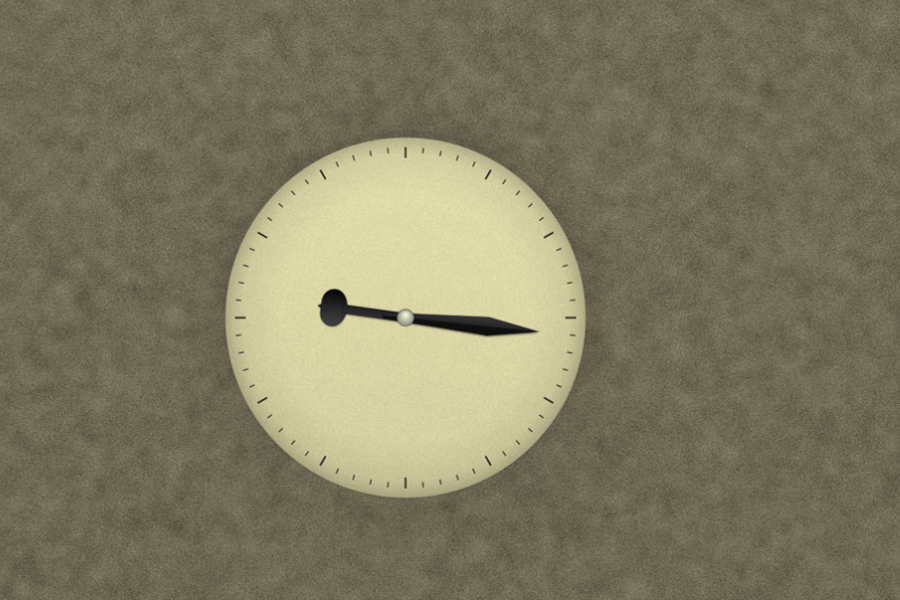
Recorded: 9h16
